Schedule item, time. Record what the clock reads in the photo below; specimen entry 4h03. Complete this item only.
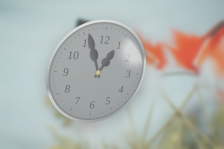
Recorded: 12h56
